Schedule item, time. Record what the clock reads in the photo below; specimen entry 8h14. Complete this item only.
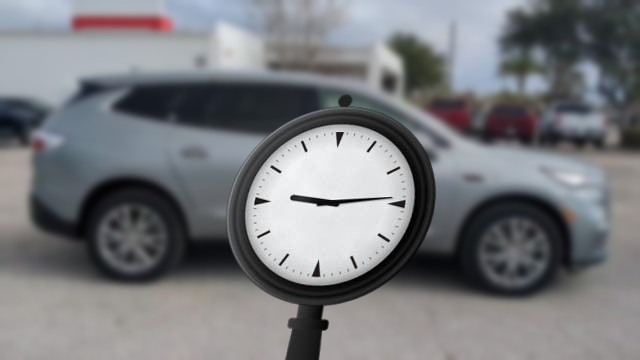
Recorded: 9h14
